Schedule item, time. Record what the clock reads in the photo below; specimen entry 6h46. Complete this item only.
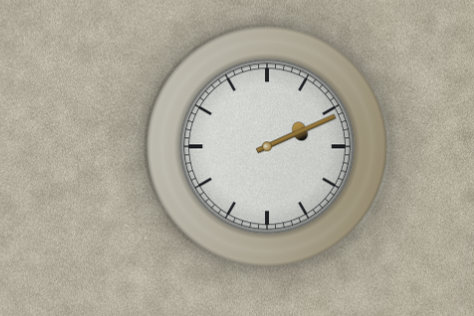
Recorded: 2h11
